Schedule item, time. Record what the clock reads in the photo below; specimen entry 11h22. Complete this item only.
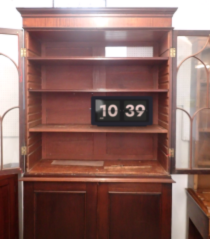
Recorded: 10h39
